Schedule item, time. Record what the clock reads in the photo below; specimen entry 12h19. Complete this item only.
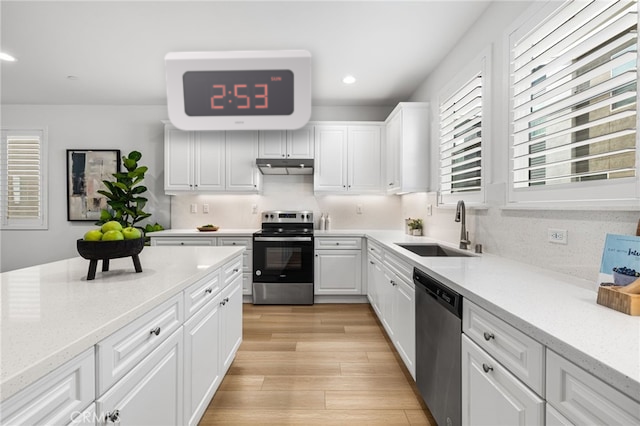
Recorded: 2h53
